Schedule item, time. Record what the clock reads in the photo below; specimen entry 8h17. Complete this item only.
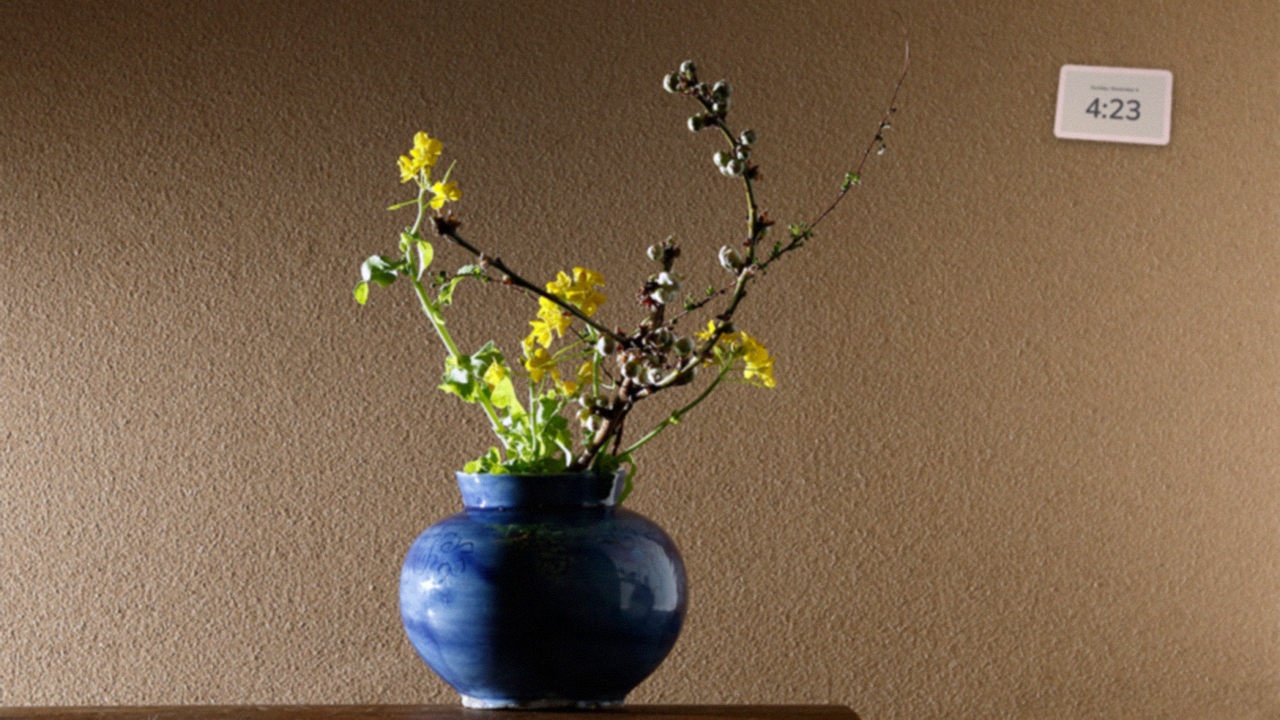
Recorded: 4h23
